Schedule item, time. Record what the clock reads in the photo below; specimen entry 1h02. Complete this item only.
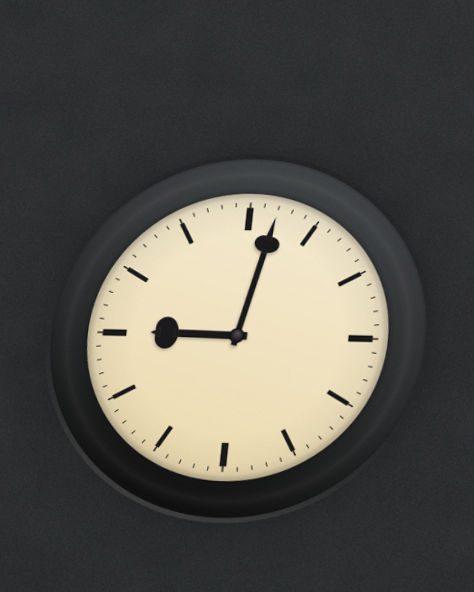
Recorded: 9h02
